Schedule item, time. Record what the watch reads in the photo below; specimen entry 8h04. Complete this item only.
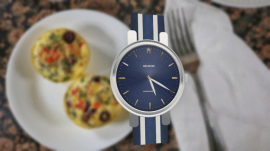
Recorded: 5h20
